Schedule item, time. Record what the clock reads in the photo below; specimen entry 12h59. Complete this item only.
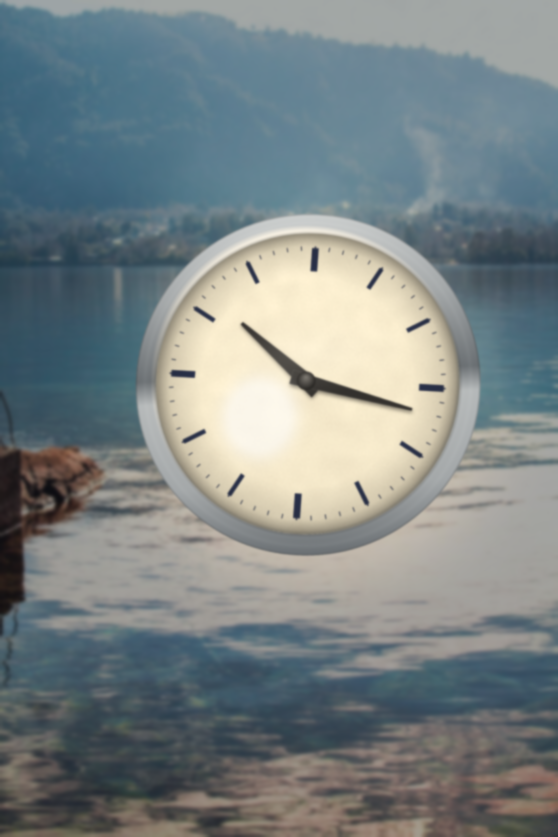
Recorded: 10h17
